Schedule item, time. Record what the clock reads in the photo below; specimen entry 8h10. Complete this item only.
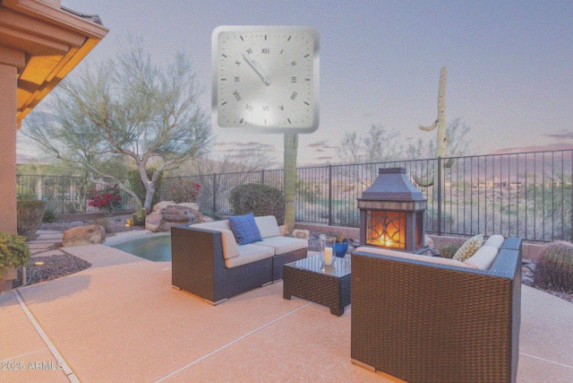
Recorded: 10h53
